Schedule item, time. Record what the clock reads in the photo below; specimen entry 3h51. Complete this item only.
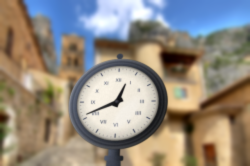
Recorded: 12h41
